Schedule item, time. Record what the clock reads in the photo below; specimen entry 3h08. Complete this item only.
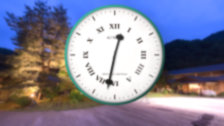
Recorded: 12h32
